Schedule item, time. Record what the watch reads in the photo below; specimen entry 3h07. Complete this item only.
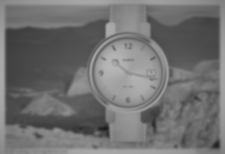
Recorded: 10h17
